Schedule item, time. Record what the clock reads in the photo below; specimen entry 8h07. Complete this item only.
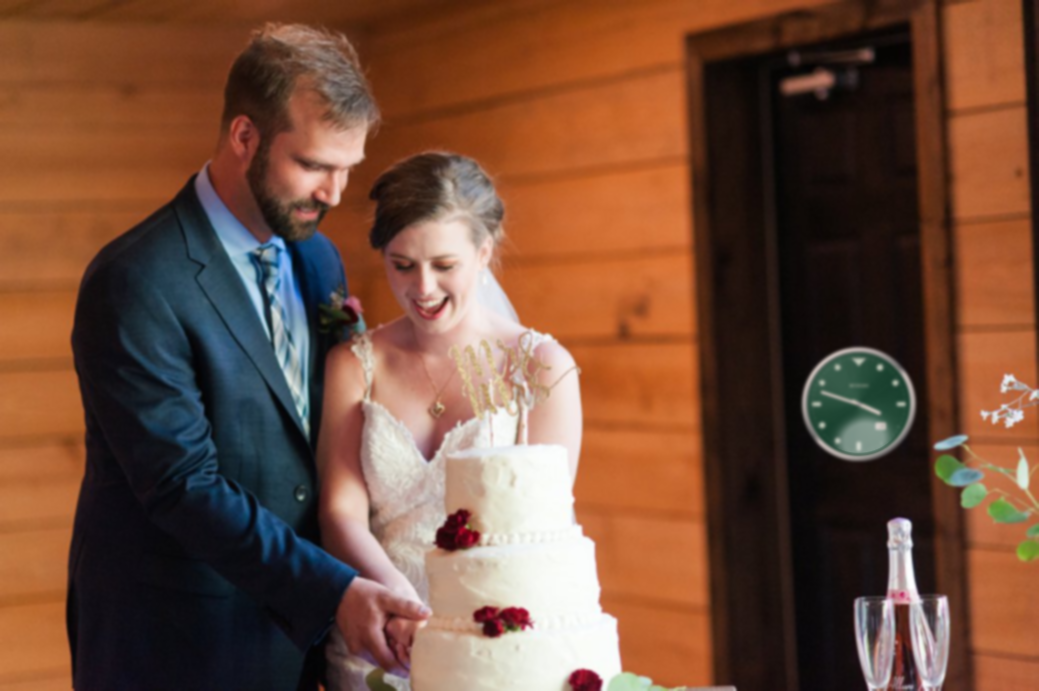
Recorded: 3h48
